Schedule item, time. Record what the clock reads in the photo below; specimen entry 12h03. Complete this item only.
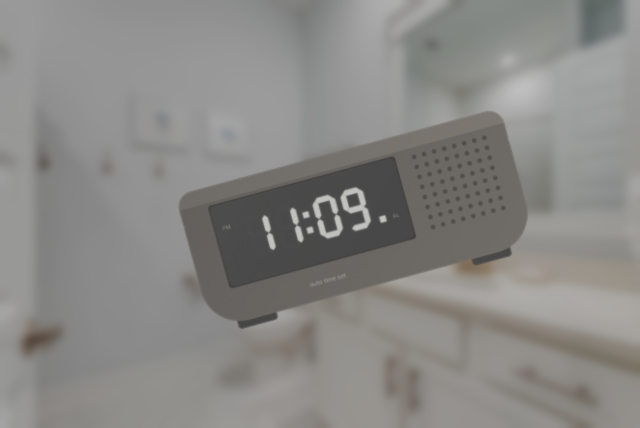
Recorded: 11h09
